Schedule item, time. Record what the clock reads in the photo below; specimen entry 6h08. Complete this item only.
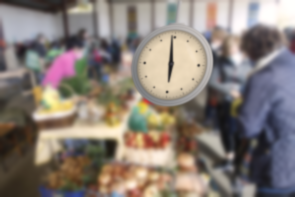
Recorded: 5h59
